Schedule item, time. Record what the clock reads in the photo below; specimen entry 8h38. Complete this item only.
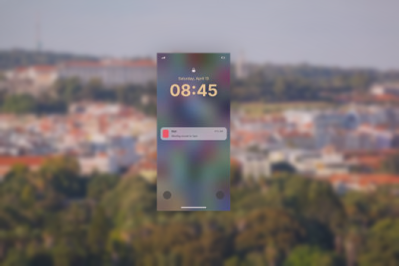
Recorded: 8h45
